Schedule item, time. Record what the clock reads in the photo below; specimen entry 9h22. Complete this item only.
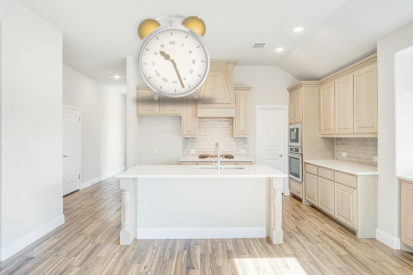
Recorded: 10h27
